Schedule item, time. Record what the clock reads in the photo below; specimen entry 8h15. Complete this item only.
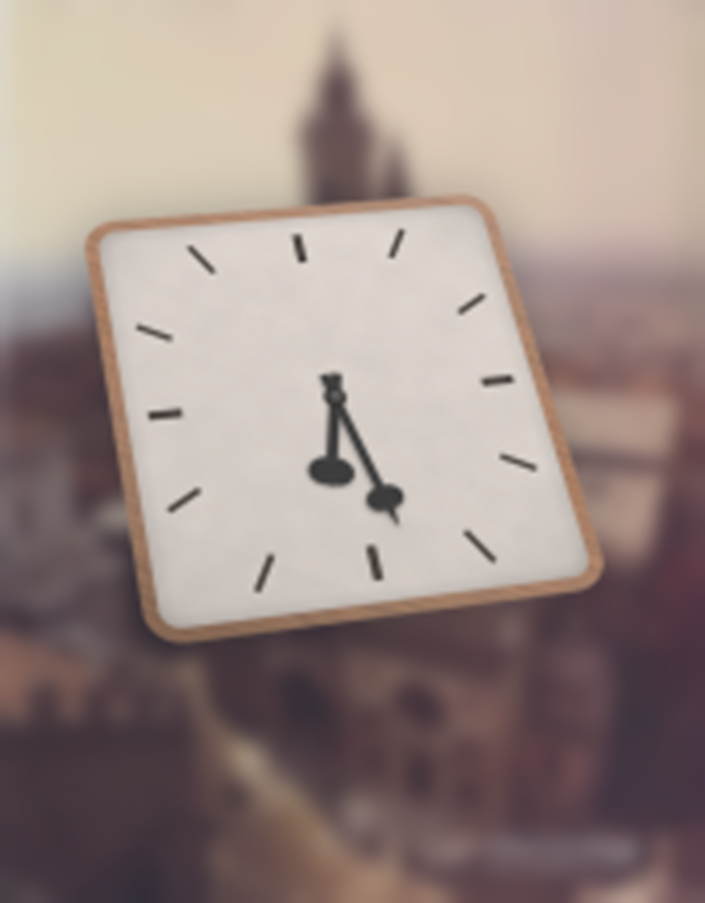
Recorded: 6h28
